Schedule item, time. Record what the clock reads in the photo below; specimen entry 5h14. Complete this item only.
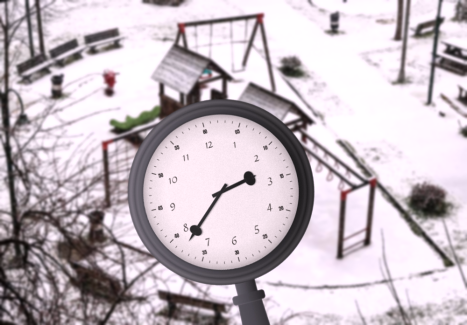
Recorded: 2h38
